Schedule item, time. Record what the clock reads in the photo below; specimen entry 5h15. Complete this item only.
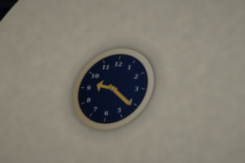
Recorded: 9h21
